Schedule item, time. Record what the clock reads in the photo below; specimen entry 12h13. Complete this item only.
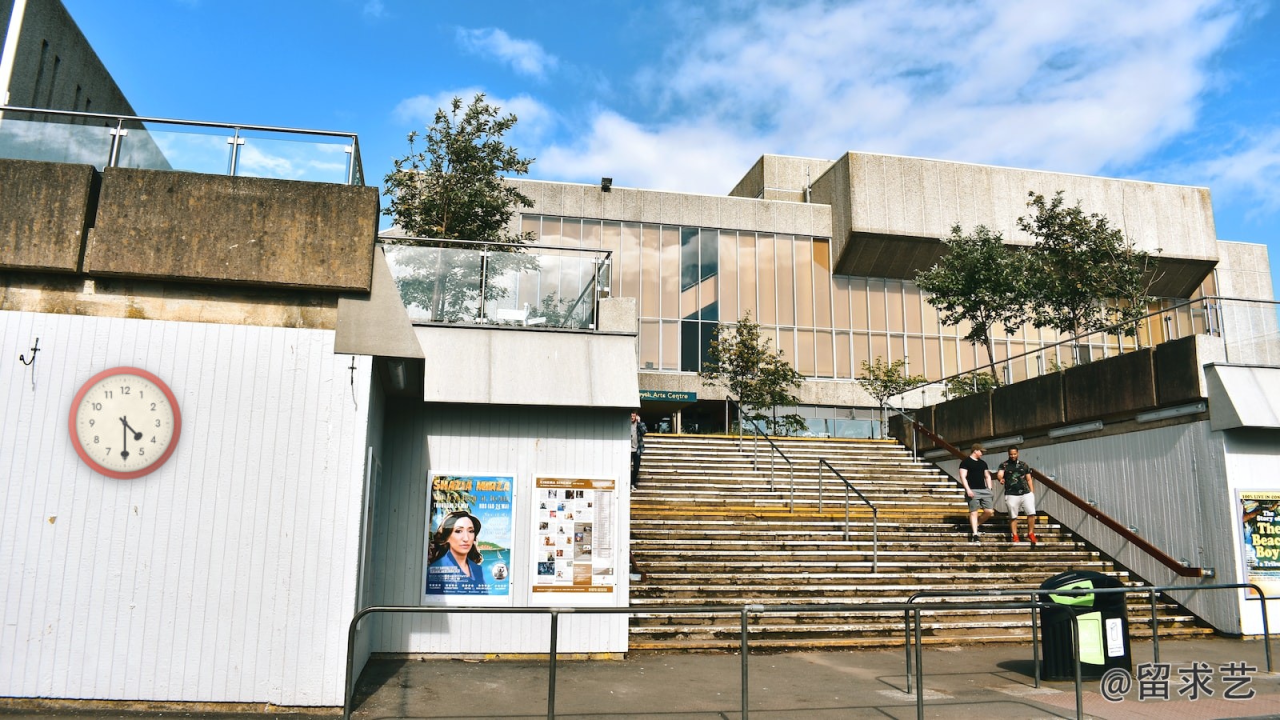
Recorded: 4h30
